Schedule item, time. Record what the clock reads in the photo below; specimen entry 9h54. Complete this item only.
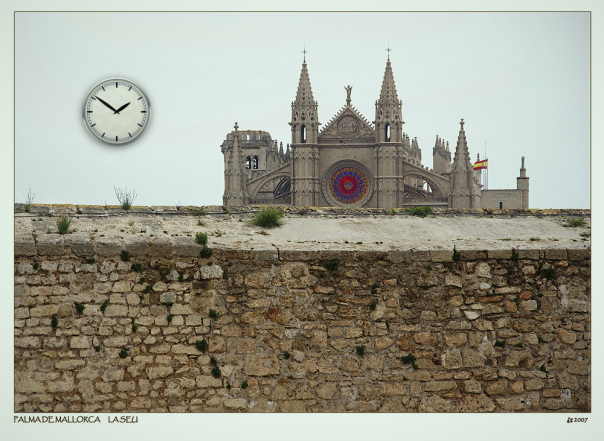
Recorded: 1h51
